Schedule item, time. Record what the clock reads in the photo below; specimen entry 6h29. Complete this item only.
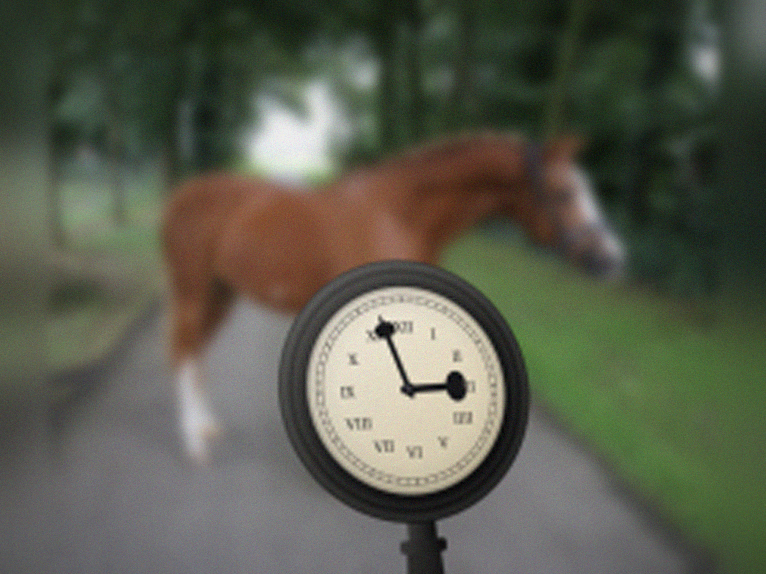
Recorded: 2h57
